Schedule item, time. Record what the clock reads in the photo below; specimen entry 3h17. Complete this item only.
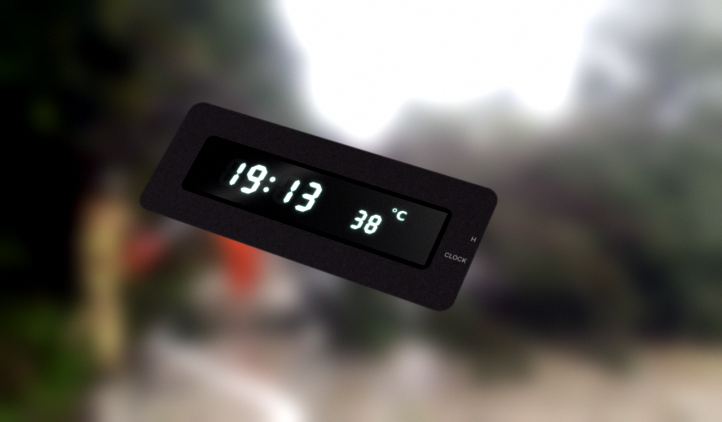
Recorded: 19h13
